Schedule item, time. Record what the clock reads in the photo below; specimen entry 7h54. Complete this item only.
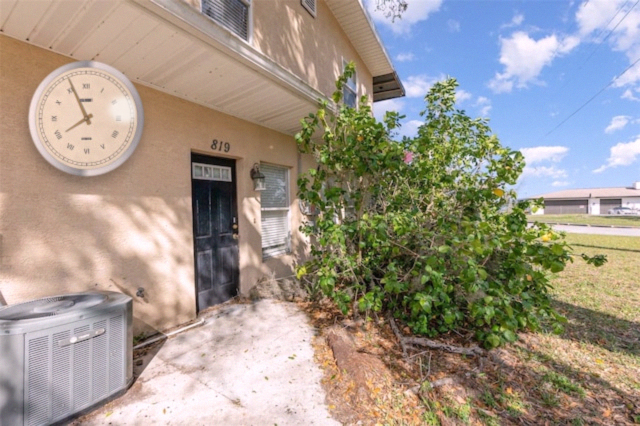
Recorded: 7h56
